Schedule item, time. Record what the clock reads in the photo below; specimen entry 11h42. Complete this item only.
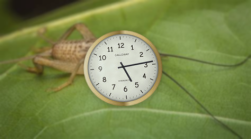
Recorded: 5h14
